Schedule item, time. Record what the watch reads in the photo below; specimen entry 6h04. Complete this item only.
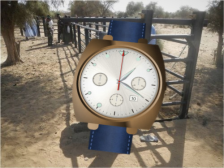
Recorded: 1h20
